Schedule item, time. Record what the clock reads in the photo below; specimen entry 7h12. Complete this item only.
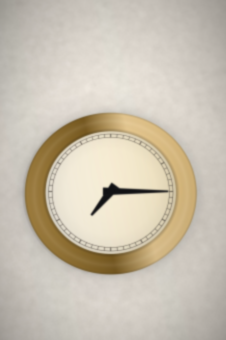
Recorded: 7h15
